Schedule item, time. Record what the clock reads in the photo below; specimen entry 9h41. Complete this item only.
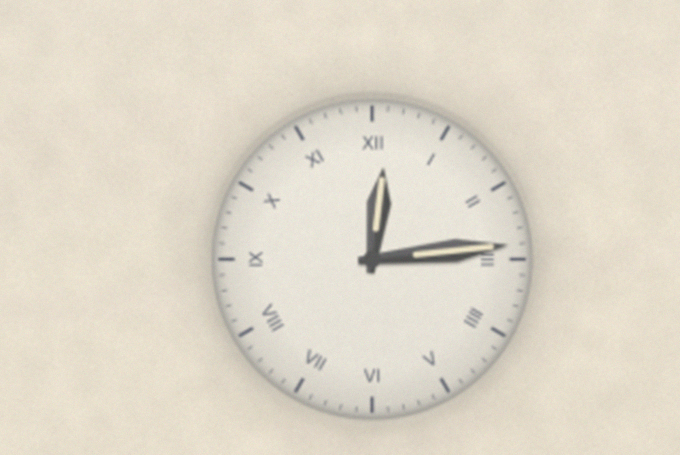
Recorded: 12h14
